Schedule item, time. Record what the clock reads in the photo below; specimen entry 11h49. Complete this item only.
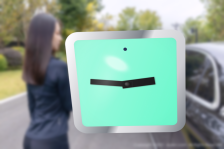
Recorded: 2h46
